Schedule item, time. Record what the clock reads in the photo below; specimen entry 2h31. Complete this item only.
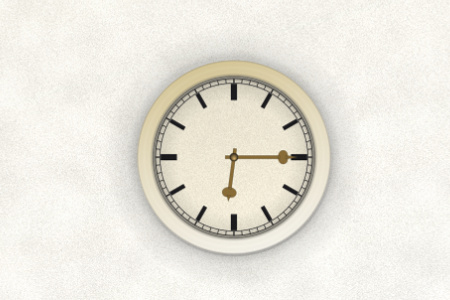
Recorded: 6h15
